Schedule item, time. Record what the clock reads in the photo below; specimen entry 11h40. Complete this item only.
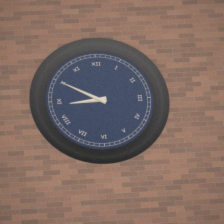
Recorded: 8h50
